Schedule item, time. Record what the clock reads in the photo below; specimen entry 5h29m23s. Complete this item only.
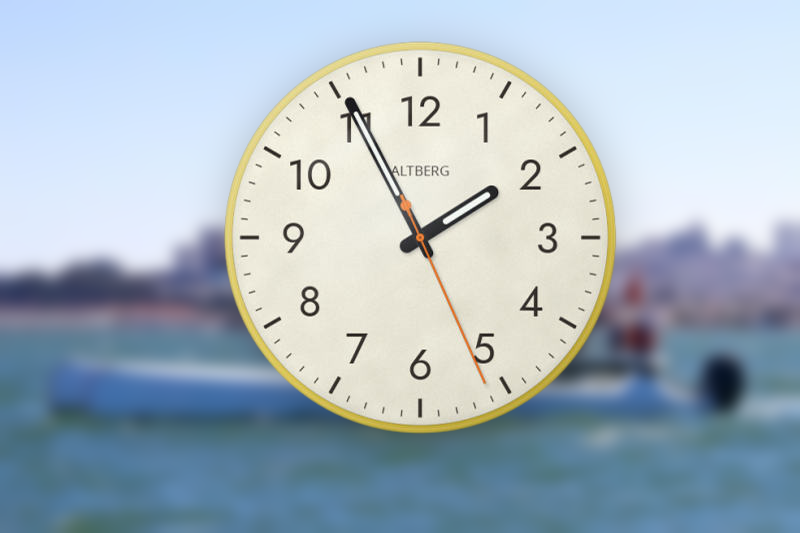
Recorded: 1h55m26s
